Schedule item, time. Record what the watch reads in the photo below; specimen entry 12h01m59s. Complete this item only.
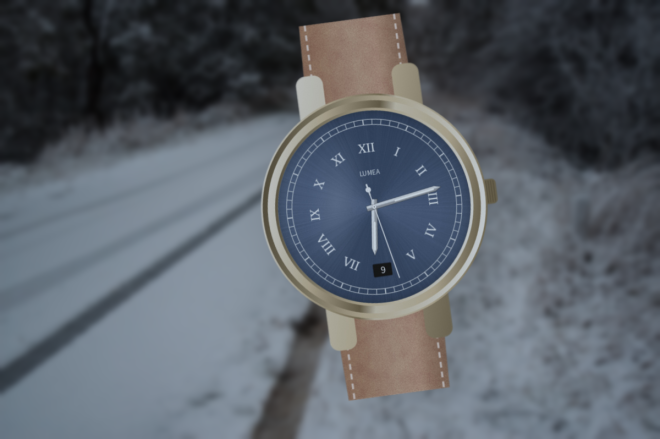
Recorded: 6h13m28s
